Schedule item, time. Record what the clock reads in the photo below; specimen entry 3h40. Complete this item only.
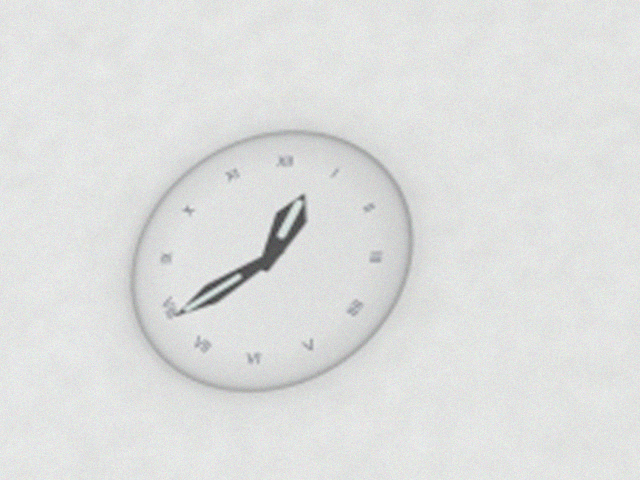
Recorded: 12h39
